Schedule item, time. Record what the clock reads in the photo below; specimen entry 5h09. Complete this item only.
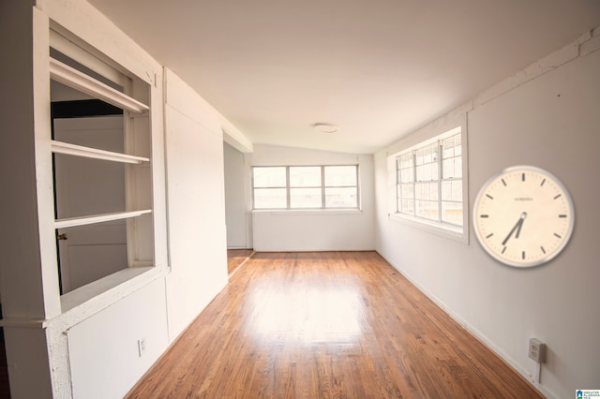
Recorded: 6h36
